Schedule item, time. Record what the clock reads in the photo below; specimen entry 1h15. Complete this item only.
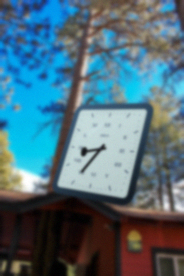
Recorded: 8h35
